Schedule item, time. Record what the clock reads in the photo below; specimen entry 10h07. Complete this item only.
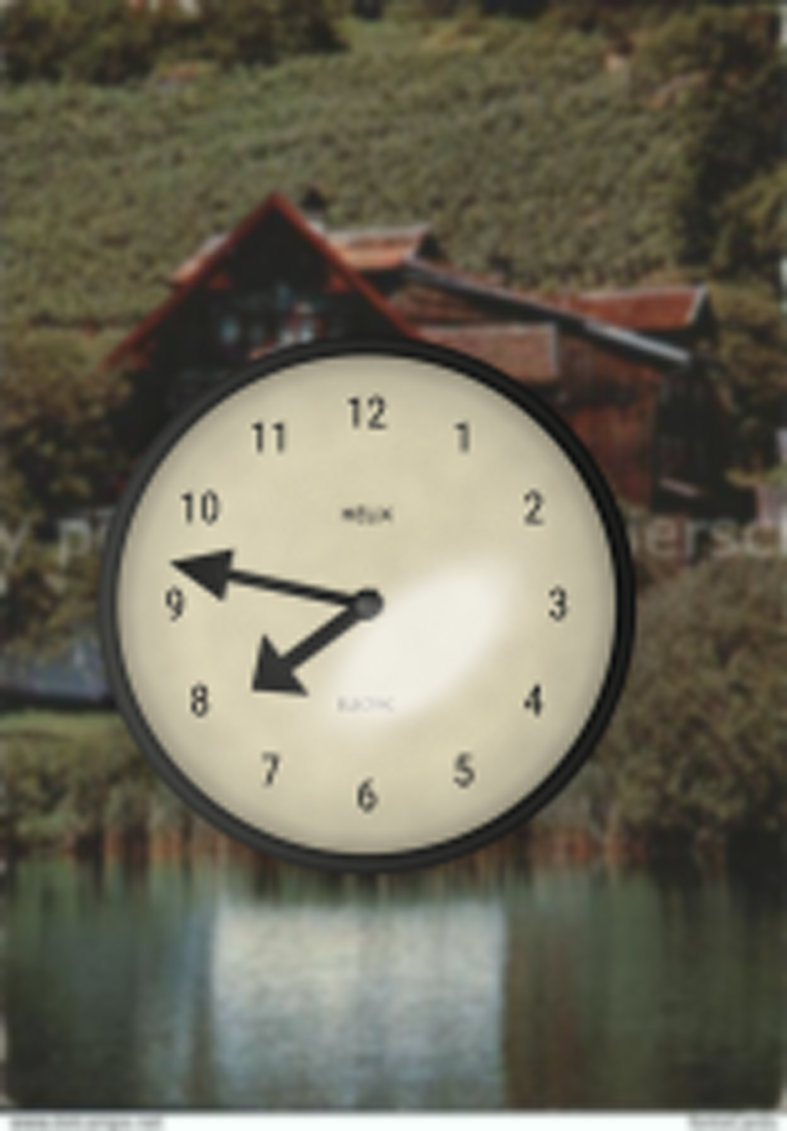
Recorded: 7h47
